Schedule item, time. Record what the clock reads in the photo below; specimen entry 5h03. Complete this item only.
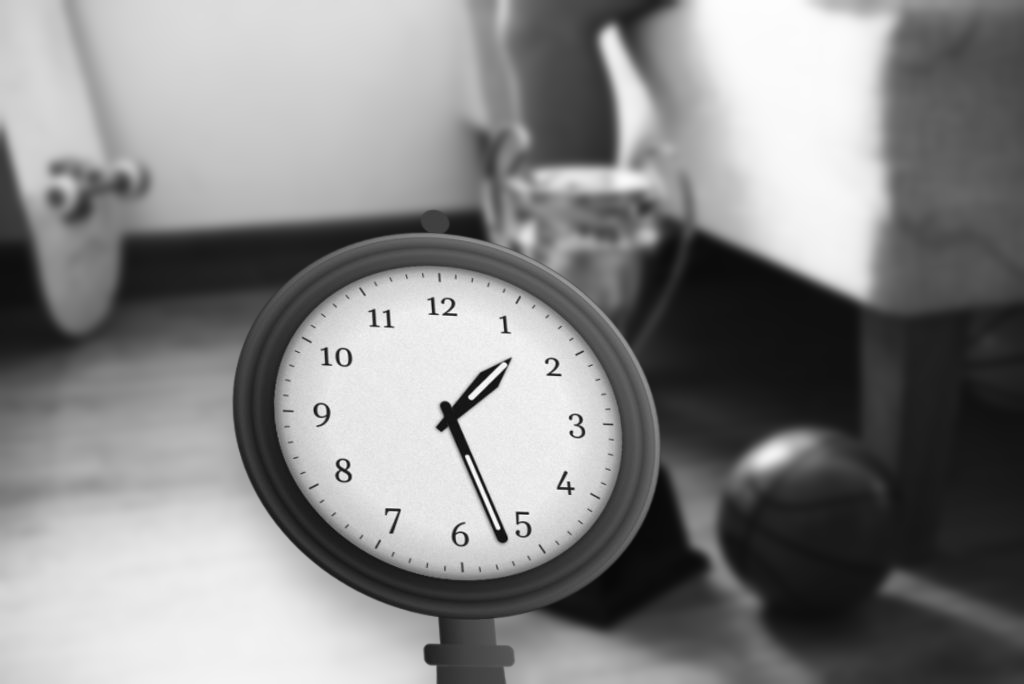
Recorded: 1h27
